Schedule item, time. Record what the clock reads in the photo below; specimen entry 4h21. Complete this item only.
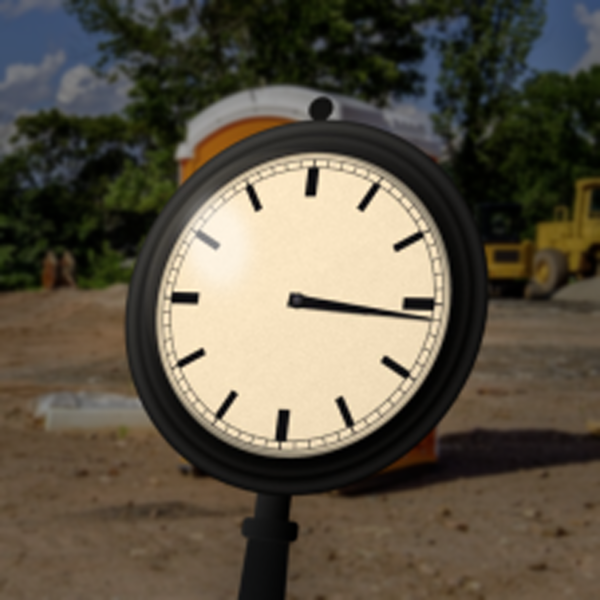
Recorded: 3h16
